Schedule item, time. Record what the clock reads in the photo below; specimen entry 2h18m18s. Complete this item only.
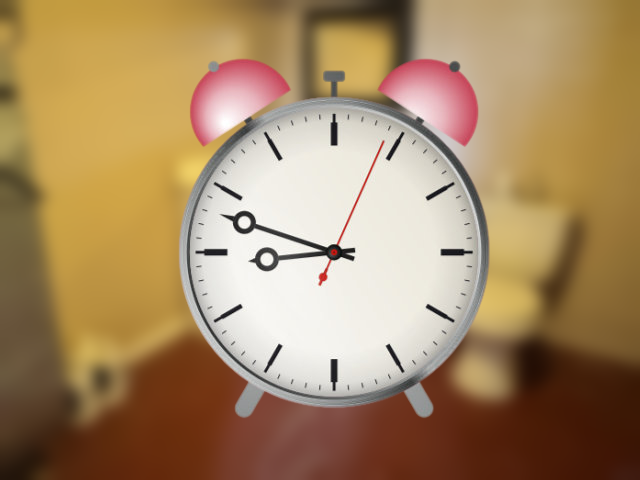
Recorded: 8h48m04s
